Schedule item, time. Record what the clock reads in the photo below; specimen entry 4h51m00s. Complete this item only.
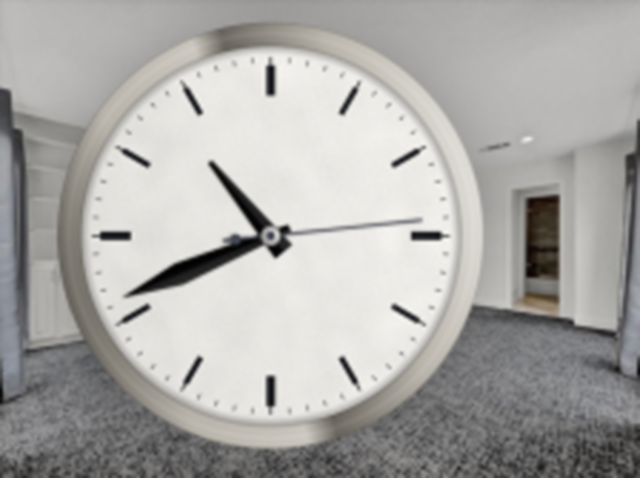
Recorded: 10h41m14s
